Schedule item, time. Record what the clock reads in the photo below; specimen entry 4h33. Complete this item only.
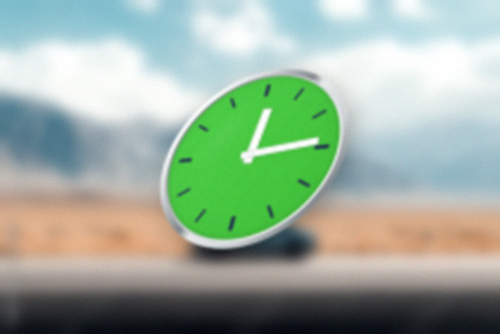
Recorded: 12h14
